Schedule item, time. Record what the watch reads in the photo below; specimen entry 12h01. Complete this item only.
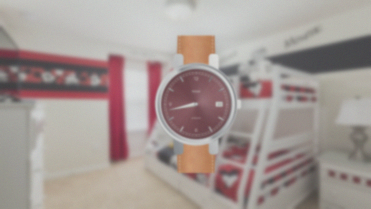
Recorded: 8h43
